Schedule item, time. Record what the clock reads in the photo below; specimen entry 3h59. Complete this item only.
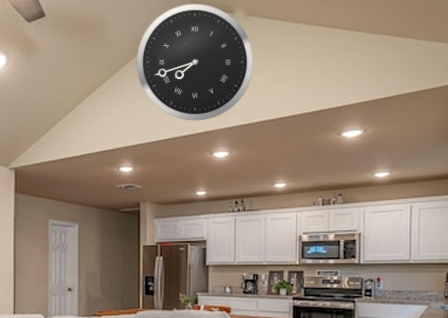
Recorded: 7h42
